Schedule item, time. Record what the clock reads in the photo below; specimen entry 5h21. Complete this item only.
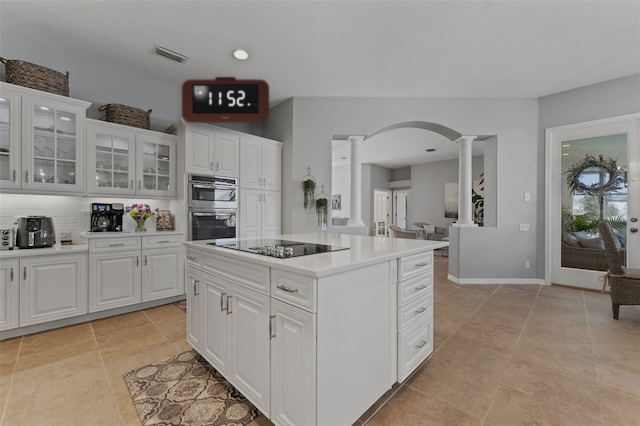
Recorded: 11h52
